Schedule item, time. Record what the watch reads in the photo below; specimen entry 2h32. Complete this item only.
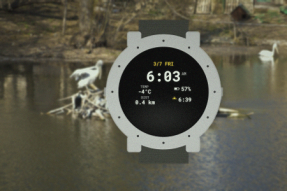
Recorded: 6h03
